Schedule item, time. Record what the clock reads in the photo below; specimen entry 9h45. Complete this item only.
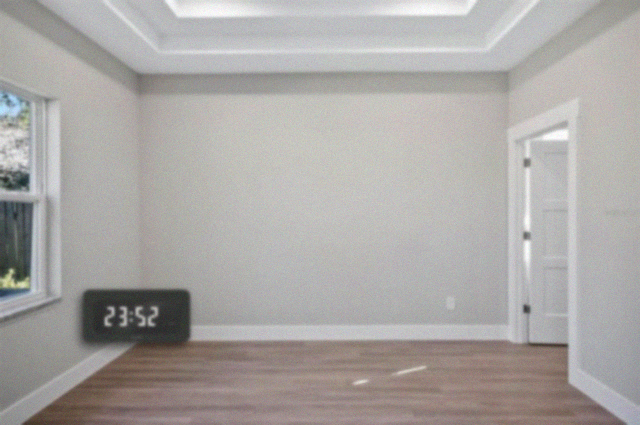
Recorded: 23h52
